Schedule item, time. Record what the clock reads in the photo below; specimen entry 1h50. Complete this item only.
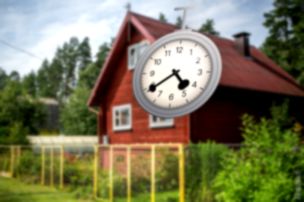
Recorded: 4h39
